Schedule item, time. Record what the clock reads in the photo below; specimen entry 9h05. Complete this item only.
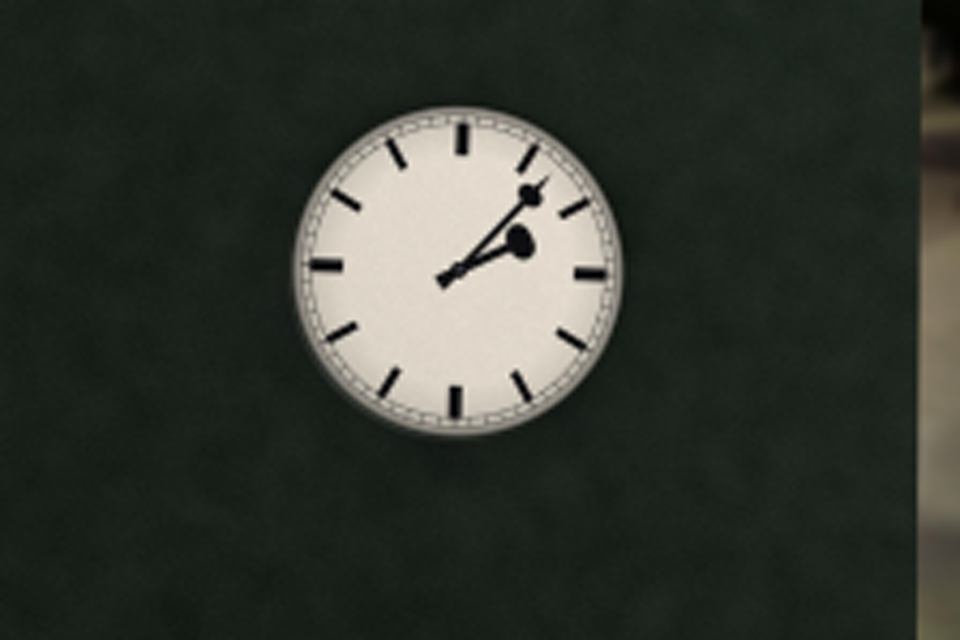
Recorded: 2h07
